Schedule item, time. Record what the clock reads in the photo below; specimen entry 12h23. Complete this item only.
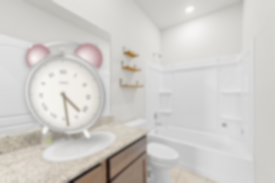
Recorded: 4h29
